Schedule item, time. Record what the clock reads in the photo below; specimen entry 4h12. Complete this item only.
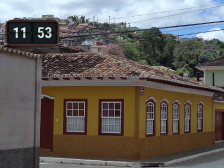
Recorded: 11h53
